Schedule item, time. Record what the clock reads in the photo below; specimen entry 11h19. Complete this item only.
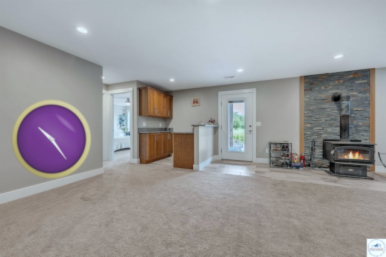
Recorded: 10h24
